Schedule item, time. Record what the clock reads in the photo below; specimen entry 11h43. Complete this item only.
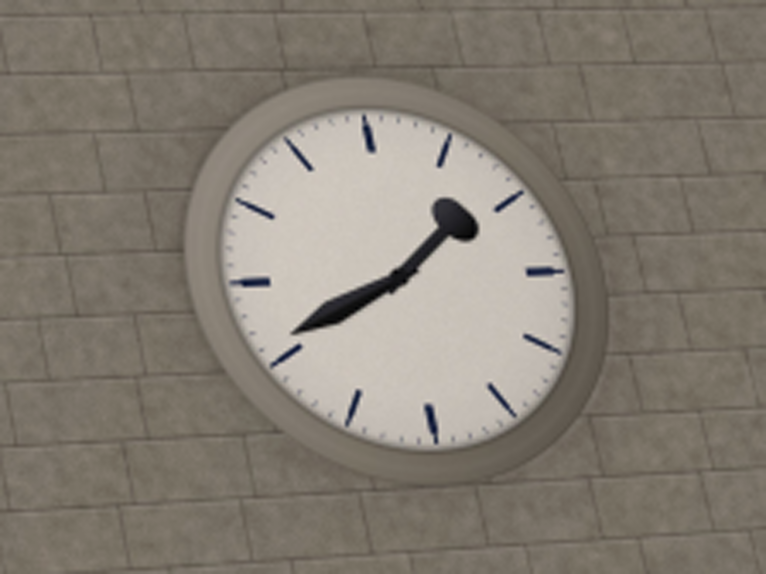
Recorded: 1h41
